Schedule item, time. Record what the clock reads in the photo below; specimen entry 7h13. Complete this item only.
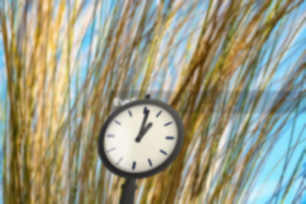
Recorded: 1h01
